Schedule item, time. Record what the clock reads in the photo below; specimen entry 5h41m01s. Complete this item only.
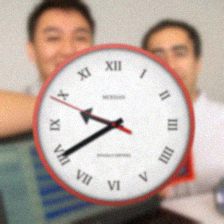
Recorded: 9h39m49s
